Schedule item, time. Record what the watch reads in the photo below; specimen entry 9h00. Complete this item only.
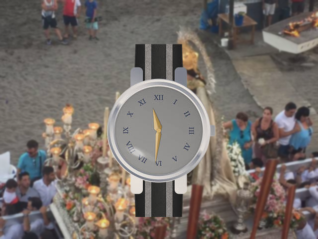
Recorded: 11h31
